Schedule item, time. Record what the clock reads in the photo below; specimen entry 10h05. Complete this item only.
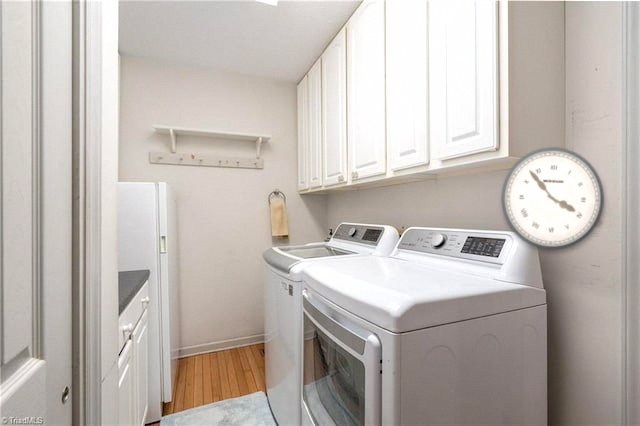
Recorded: 3h53
